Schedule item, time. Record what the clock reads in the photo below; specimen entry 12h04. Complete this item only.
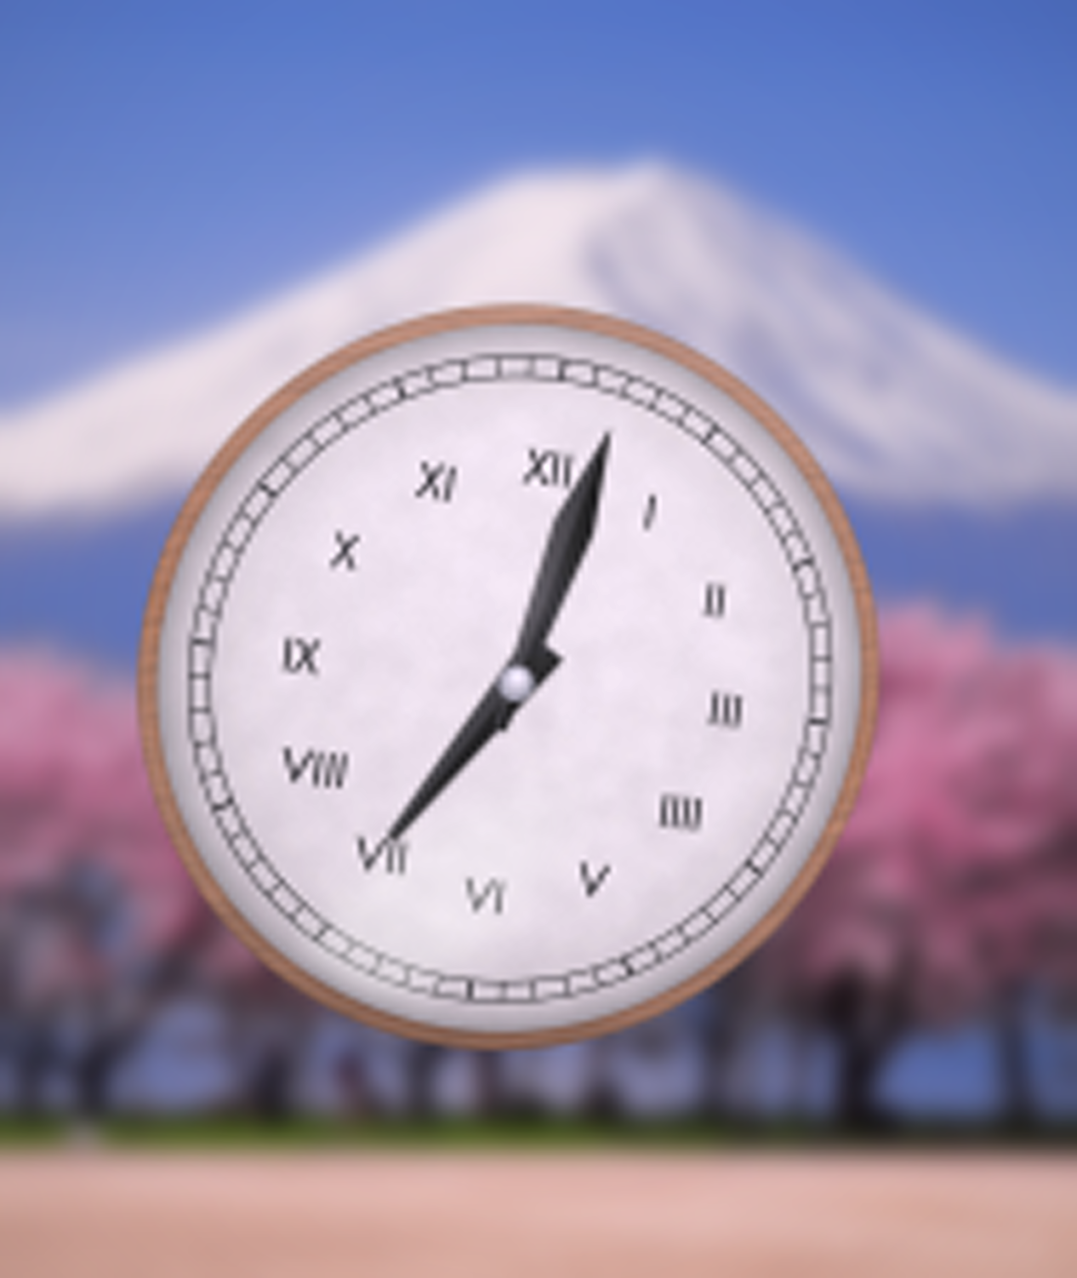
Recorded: 7h02
